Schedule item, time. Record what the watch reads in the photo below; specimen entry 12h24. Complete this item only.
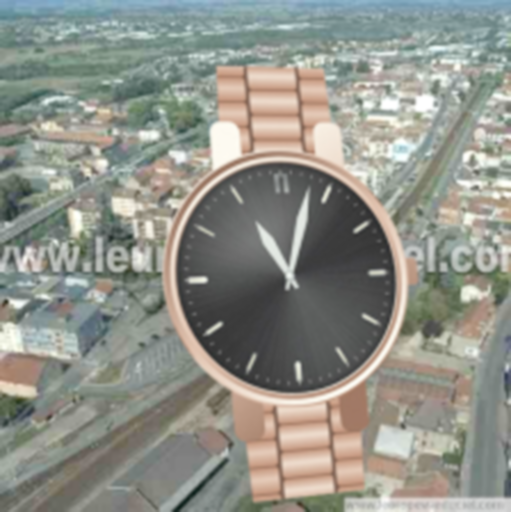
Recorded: 11h03
